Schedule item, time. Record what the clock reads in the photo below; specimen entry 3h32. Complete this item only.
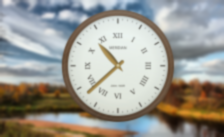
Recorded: 10h38
